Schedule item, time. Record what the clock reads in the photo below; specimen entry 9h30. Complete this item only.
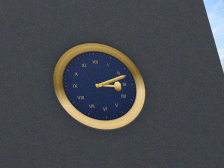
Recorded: 3h12
